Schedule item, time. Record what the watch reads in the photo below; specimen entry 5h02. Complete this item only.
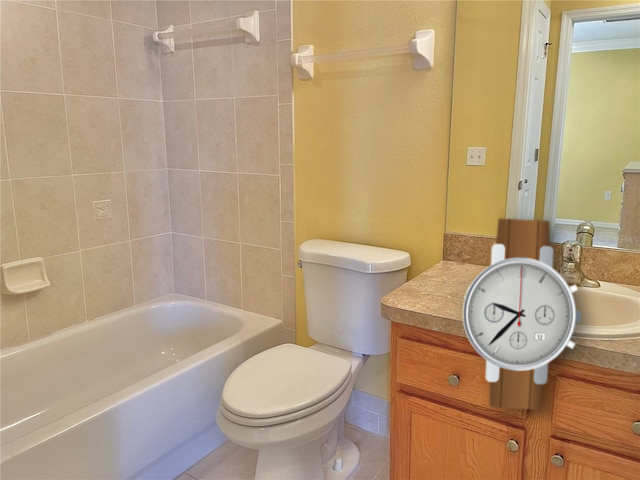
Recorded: 9h37
